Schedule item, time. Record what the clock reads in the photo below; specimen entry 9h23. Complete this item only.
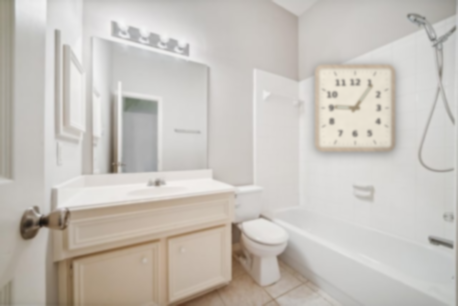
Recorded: 9h06
